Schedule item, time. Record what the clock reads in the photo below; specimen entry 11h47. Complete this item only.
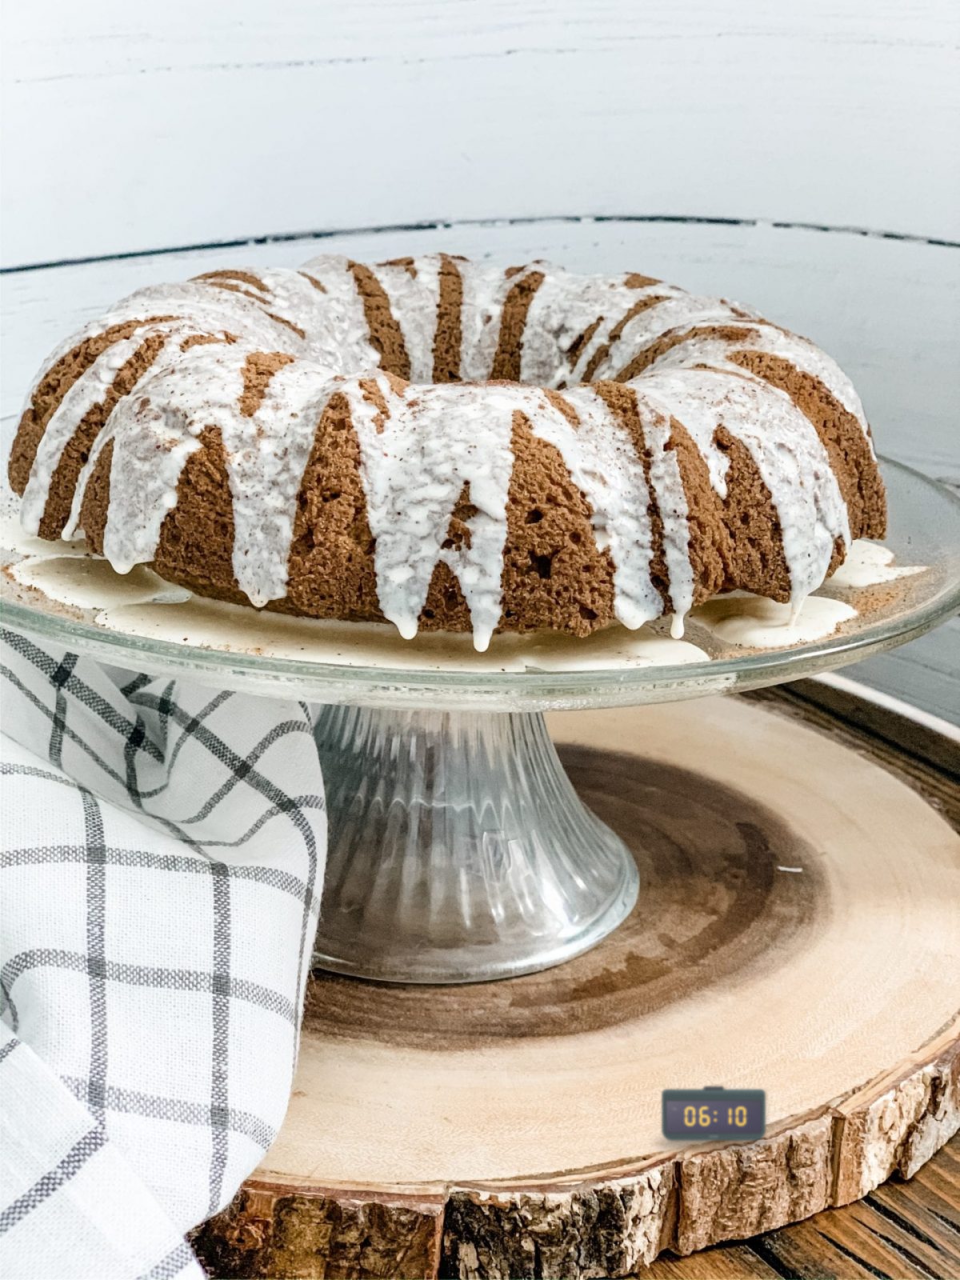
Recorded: 6h10
